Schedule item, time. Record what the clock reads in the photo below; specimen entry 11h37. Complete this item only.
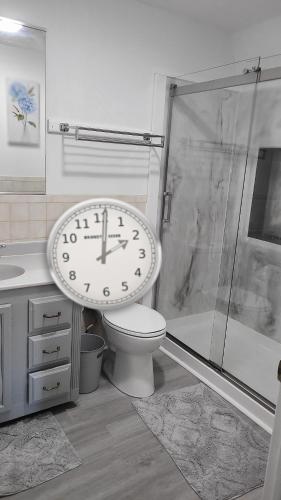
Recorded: 2h01
